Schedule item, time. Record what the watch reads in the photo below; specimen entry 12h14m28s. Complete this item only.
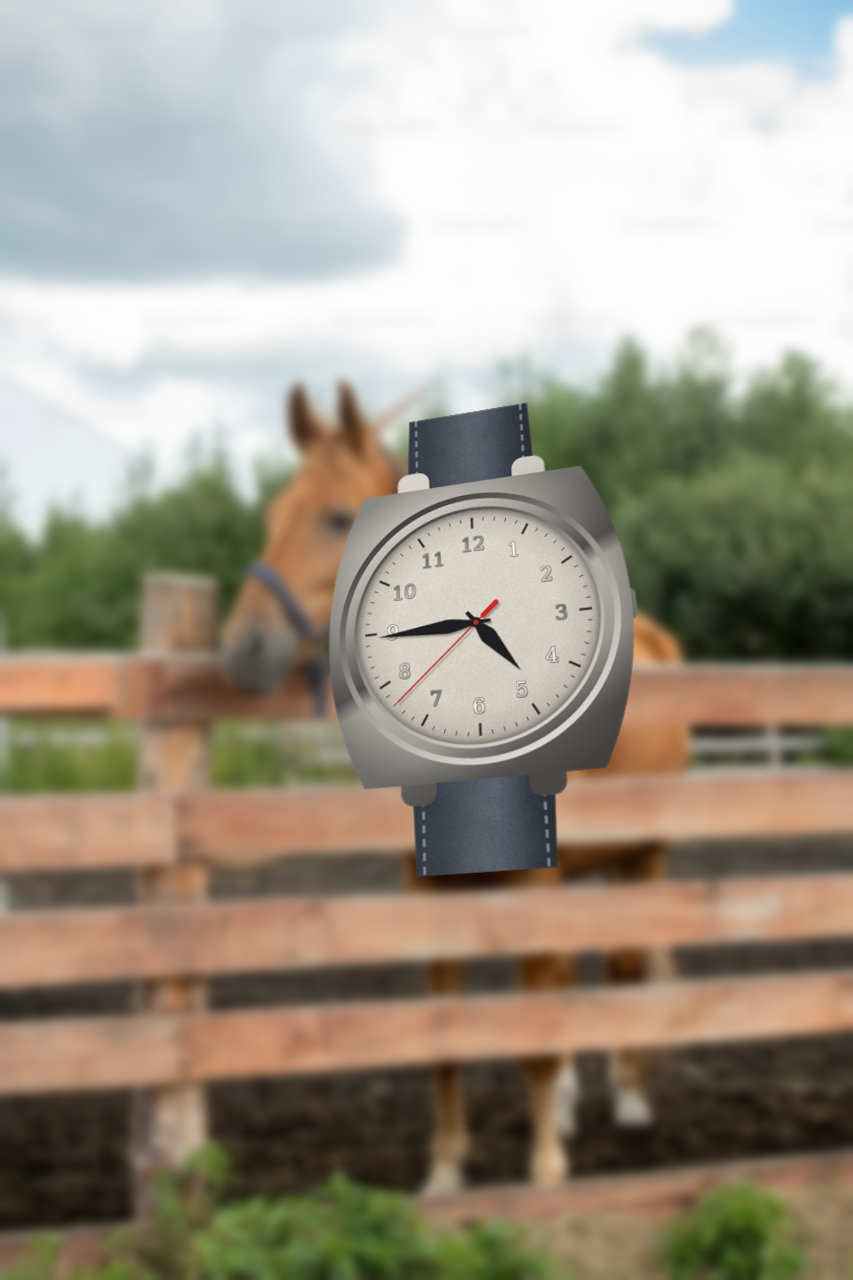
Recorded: 4h44m38s
